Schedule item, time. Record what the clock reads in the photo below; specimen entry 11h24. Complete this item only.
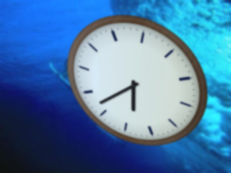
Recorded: 6h42
